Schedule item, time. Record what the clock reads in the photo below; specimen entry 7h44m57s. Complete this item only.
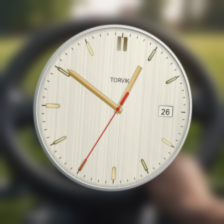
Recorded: 12h50m35s
